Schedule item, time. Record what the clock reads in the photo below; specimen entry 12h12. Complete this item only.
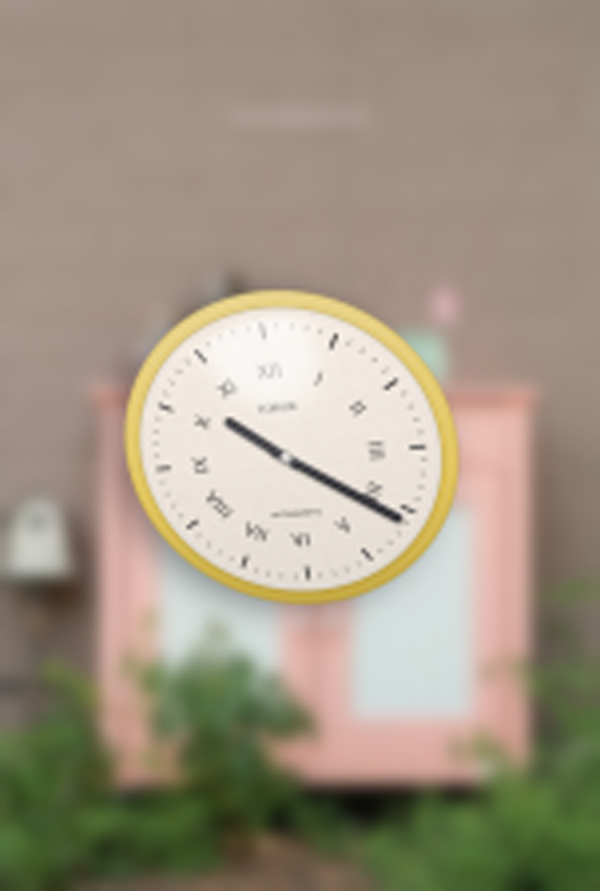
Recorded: 10h21
